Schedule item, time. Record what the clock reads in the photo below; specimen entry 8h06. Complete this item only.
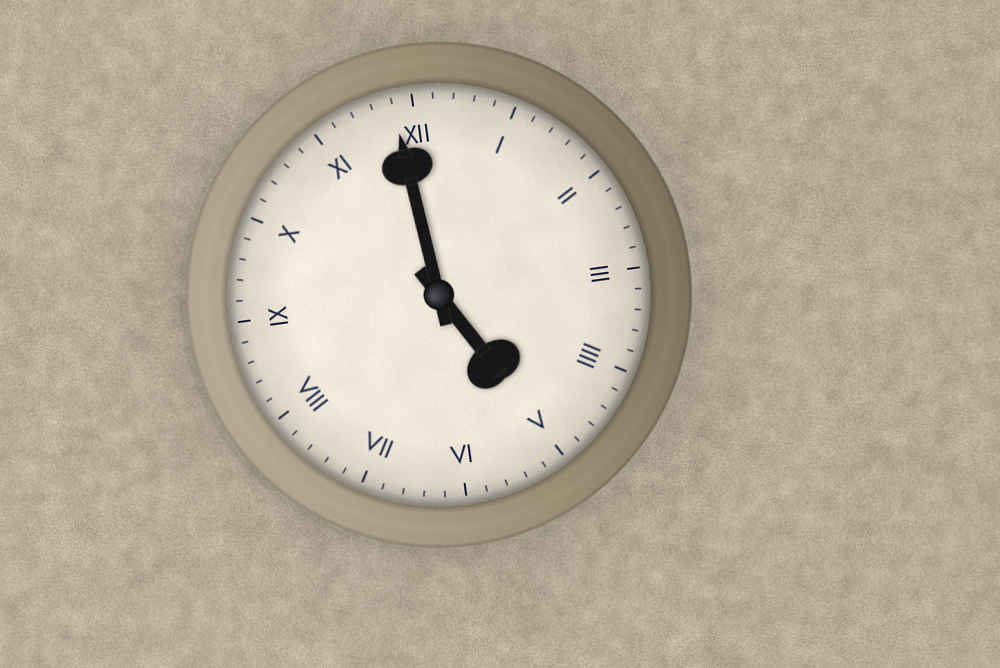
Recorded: 4h59
